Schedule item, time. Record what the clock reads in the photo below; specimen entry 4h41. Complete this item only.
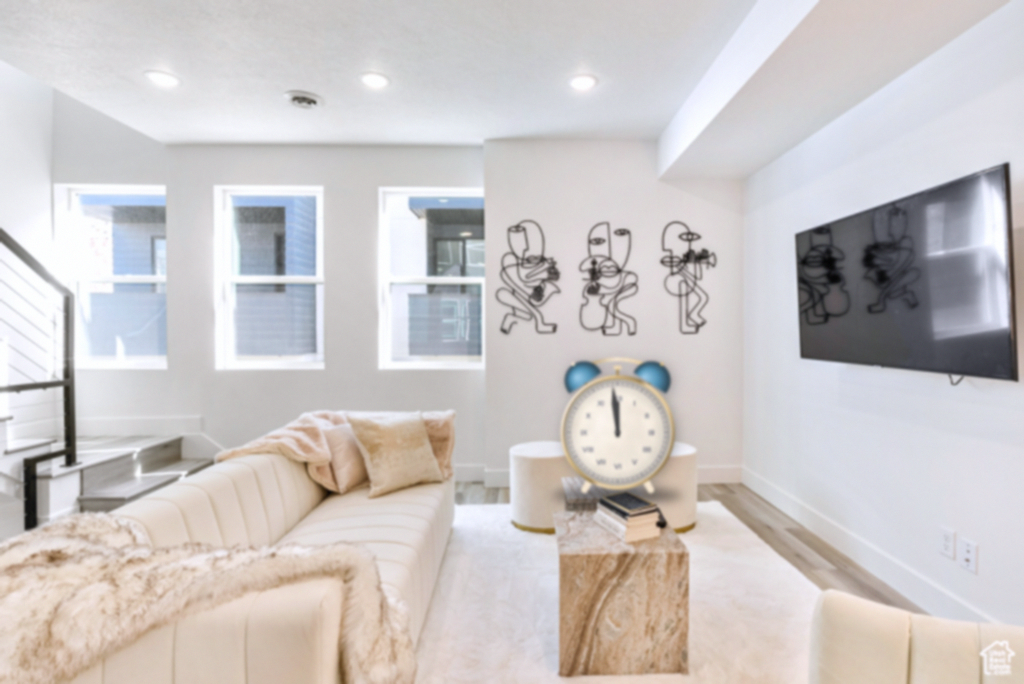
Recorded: 11h59
